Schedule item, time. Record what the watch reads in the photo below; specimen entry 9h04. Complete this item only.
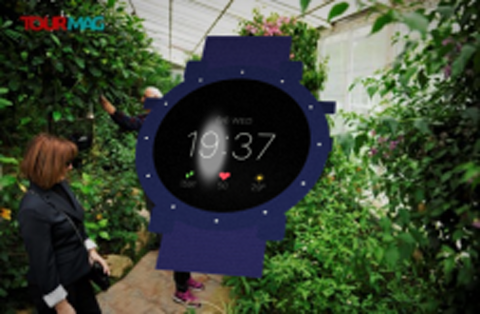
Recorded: 19h37
